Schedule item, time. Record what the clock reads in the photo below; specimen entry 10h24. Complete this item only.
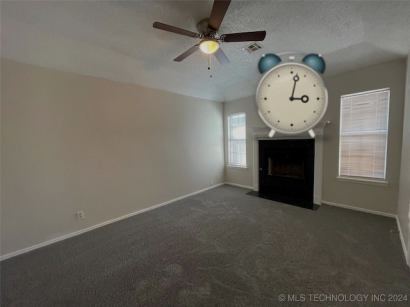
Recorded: 3h02
